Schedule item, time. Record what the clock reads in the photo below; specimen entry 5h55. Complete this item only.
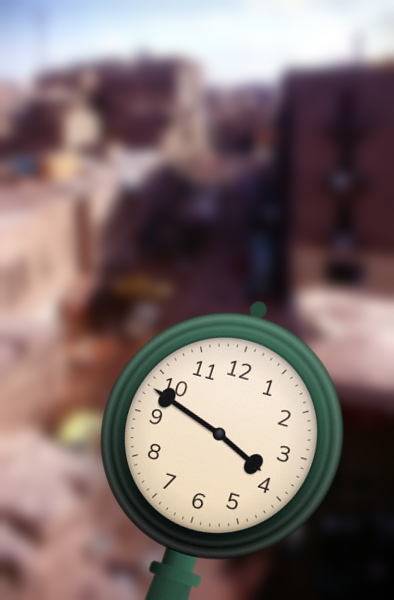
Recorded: 3h48
